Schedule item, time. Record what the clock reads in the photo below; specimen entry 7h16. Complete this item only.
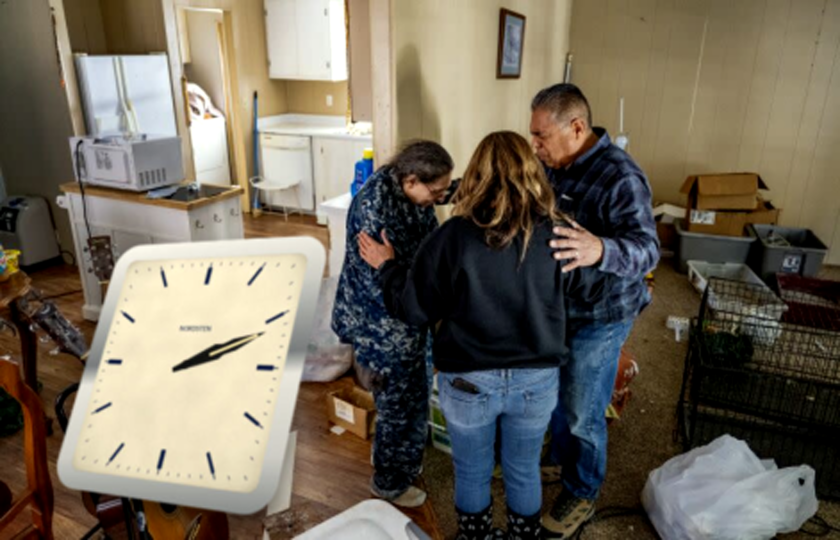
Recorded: 2h11
